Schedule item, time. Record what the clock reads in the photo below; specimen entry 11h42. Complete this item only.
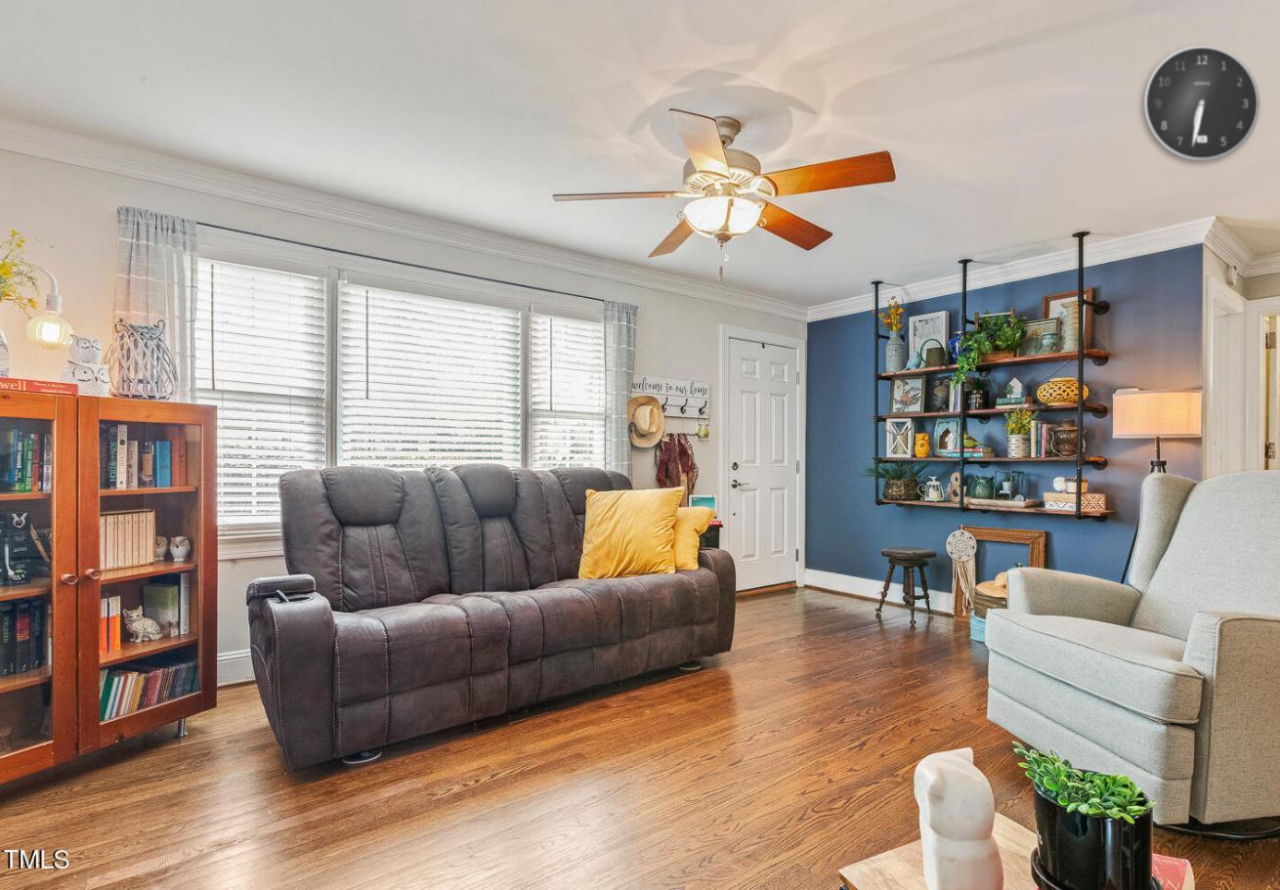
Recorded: 6h32
